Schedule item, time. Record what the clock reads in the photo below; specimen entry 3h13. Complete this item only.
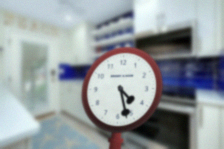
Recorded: 4h27
